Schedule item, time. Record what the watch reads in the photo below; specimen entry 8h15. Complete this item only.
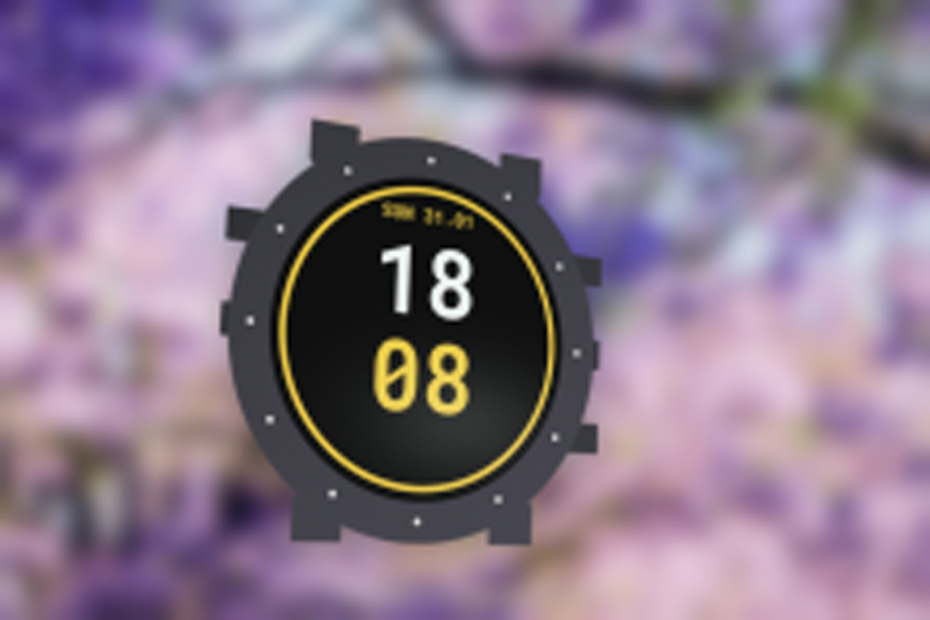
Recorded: 18h08
